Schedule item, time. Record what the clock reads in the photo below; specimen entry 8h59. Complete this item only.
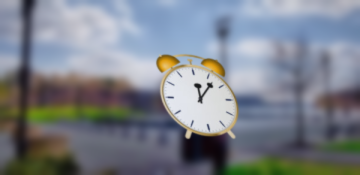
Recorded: 12h07
